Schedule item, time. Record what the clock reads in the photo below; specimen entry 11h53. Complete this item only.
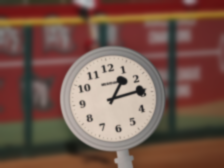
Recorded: 1h14
